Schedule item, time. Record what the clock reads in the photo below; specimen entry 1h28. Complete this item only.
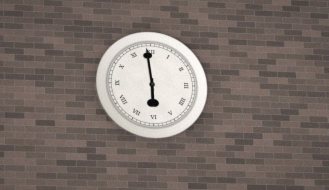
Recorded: 5h59
